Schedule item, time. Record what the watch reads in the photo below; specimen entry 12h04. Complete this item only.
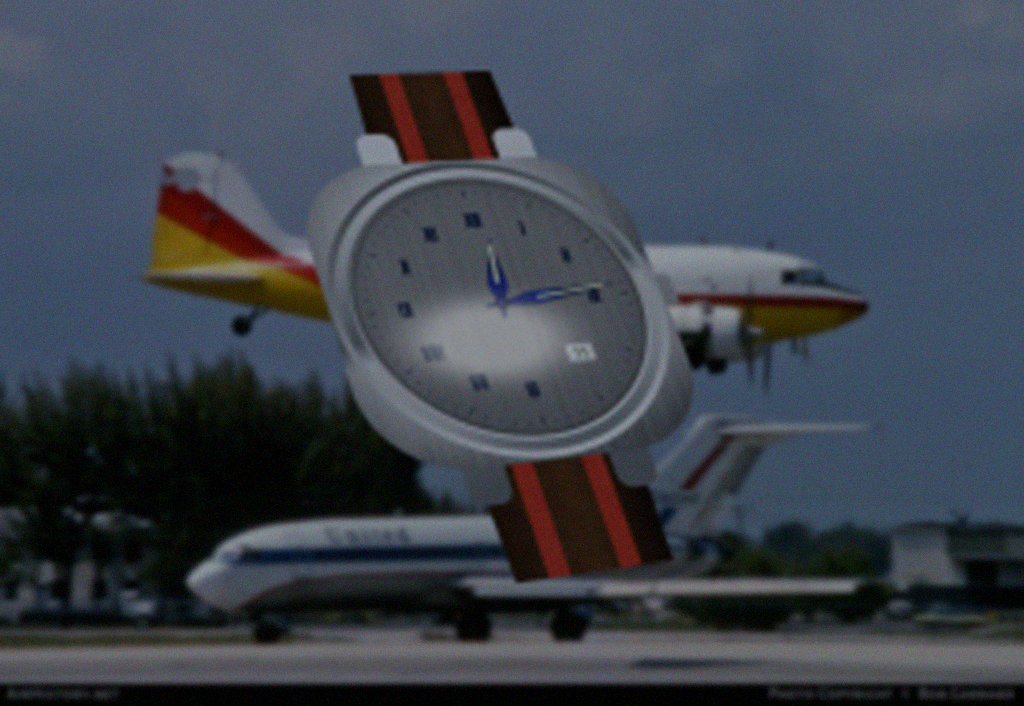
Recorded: 12h14
